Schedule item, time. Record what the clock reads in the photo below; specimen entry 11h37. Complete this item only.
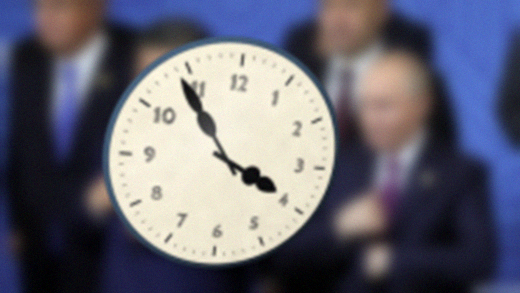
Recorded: 3h54
